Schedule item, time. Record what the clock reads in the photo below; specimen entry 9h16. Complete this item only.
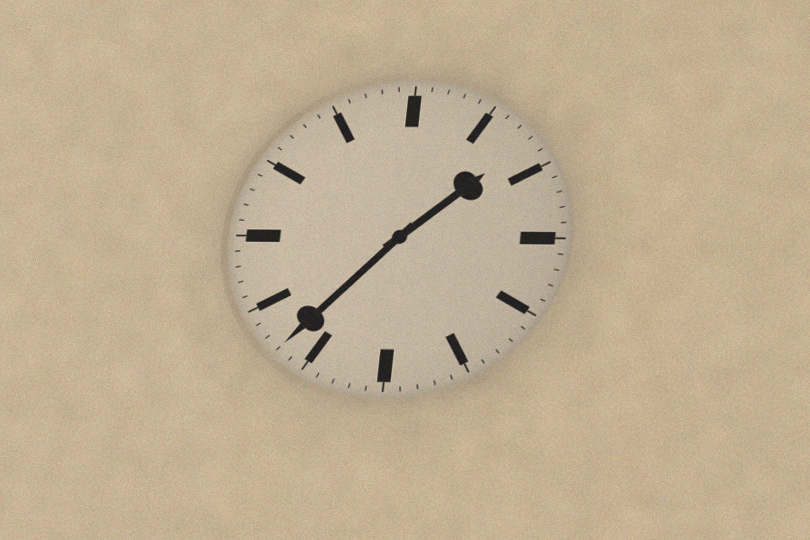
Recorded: 1h37
